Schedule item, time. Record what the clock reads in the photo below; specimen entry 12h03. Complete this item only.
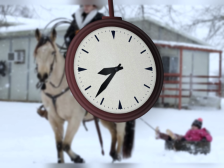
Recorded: 8h37
